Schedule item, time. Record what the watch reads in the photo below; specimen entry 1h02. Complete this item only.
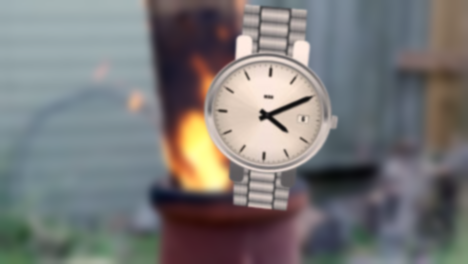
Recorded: 4h10
